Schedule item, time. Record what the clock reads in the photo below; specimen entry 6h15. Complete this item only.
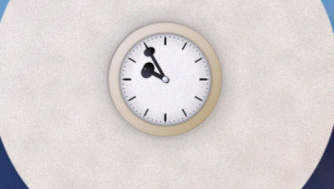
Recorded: 9h55
